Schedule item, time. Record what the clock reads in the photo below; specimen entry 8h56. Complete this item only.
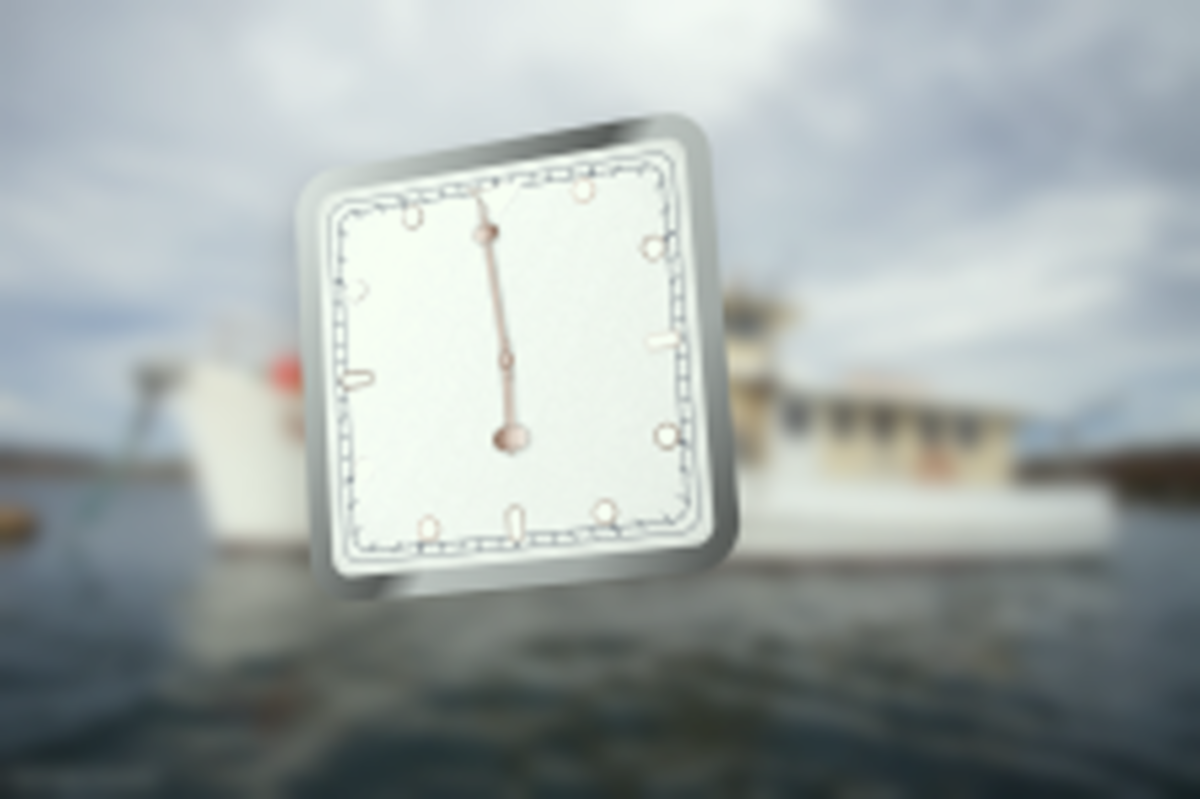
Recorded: 5h59
